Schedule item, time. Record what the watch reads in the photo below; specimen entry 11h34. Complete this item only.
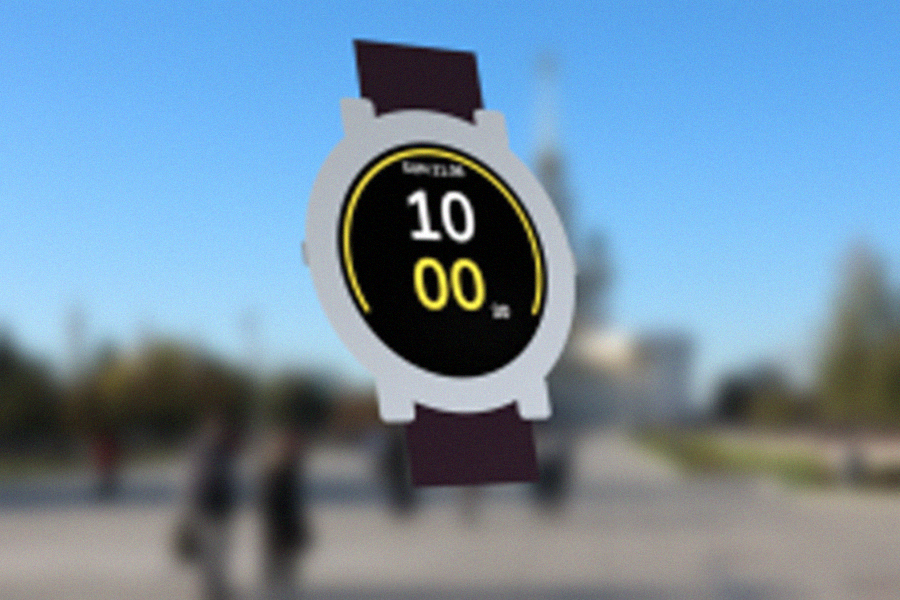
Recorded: 10h00
